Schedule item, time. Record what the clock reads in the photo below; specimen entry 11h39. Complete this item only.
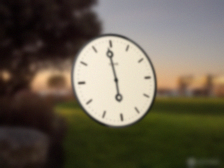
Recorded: 5h59
